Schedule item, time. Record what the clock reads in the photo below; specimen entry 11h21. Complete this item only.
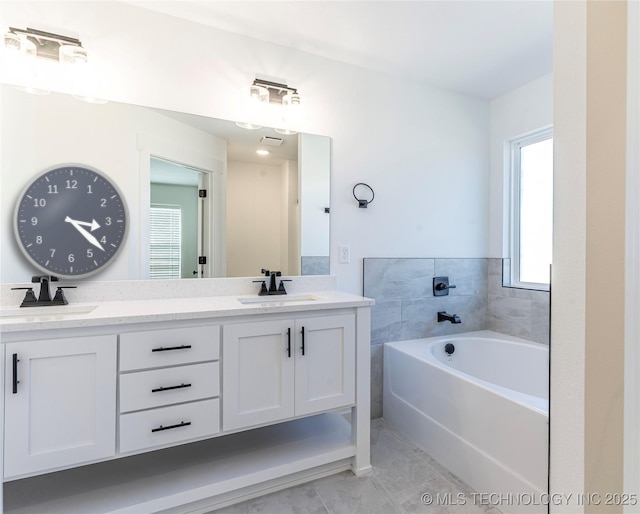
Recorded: 3h22
